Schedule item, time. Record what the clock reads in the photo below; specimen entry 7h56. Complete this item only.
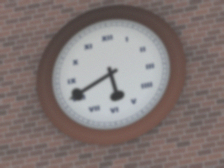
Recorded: 5h41
